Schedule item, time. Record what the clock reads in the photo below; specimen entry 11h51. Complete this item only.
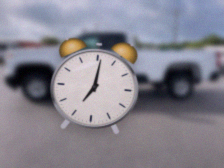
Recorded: 7h01
